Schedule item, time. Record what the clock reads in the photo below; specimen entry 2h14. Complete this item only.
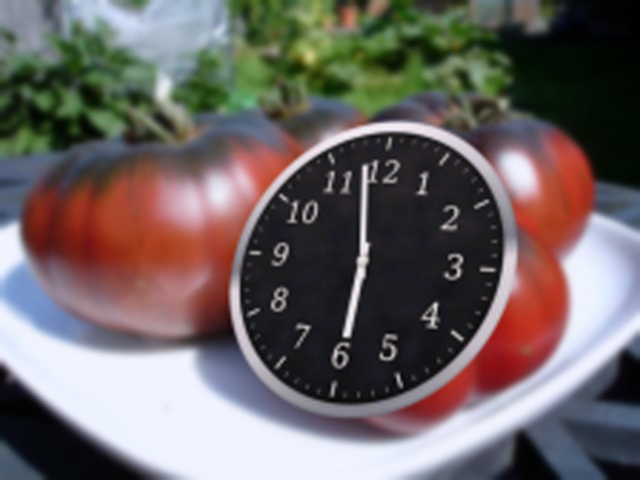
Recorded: 5h58
